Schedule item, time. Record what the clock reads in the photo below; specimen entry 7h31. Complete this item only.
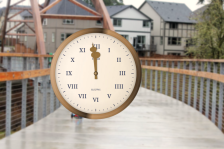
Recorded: 11h59
